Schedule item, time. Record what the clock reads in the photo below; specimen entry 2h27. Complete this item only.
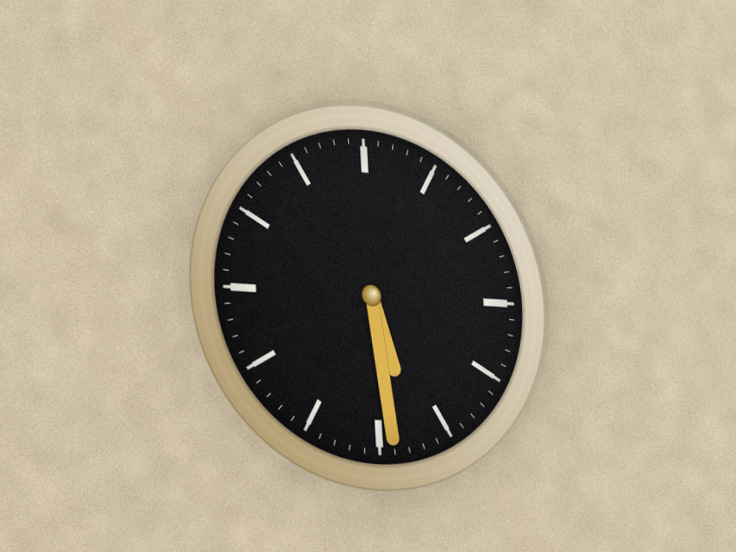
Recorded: 5h29
